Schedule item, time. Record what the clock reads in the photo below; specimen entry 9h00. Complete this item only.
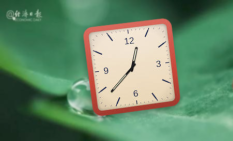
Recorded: 12h38
